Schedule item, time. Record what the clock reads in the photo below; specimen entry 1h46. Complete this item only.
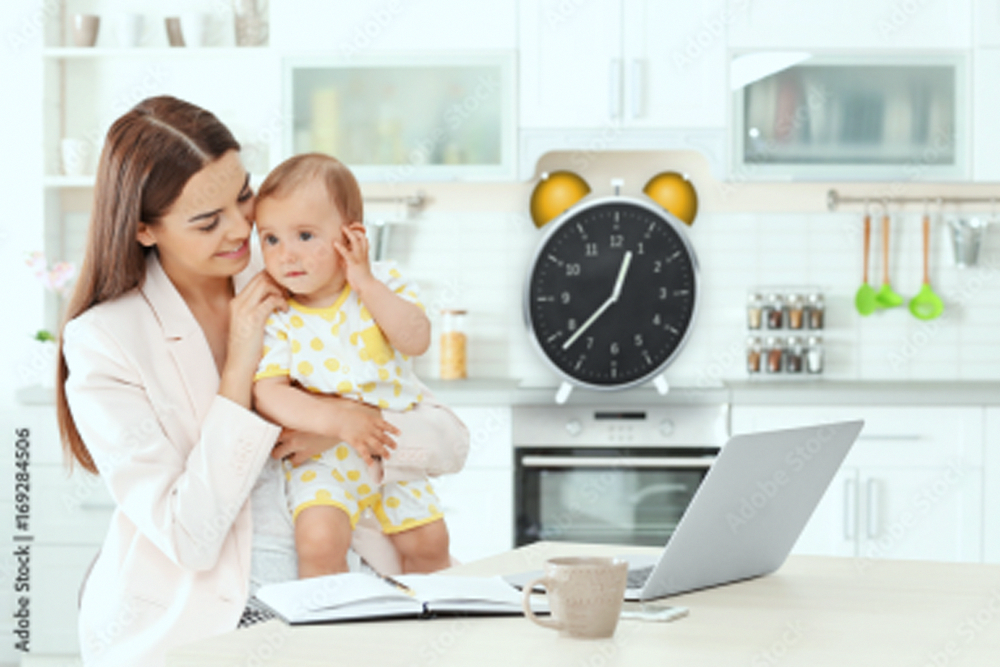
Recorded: 12h38
